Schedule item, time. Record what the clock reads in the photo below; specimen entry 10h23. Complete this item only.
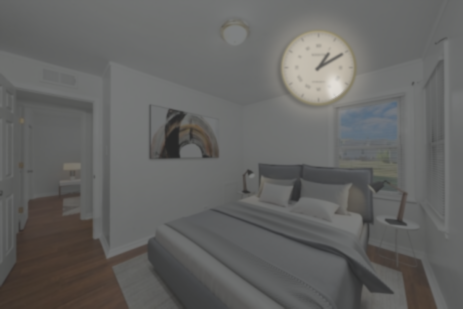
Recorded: 1h10
